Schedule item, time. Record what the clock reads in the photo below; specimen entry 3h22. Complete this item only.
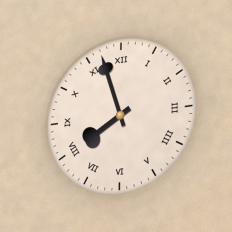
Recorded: 7h57
